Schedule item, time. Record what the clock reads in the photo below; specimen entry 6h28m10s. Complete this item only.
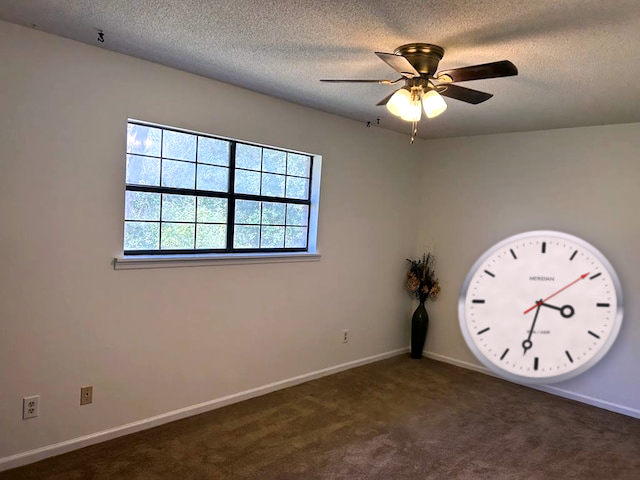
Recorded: 3h32m09s
